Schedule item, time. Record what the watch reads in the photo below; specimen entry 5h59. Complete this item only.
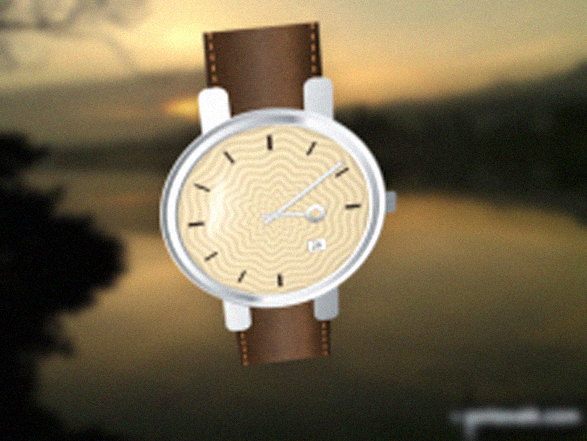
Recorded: 3h09
